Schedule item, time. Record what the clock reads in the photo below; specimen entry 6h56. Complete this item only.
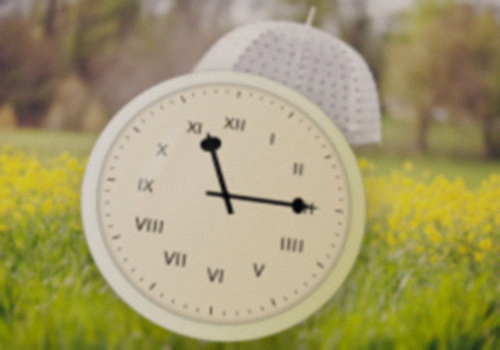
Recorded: 11h15
